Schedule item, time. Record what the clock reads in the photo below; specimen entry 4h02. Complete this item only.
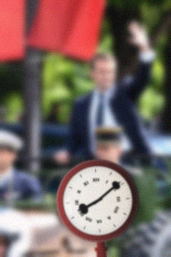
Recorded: 8h09
